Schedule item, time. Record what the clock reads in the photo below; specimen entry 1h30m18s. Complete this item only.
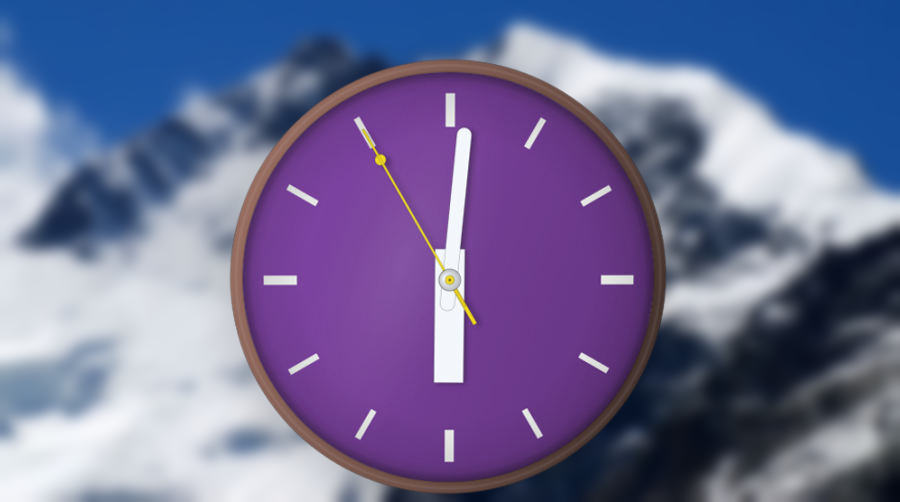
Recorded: 6h00m55s
